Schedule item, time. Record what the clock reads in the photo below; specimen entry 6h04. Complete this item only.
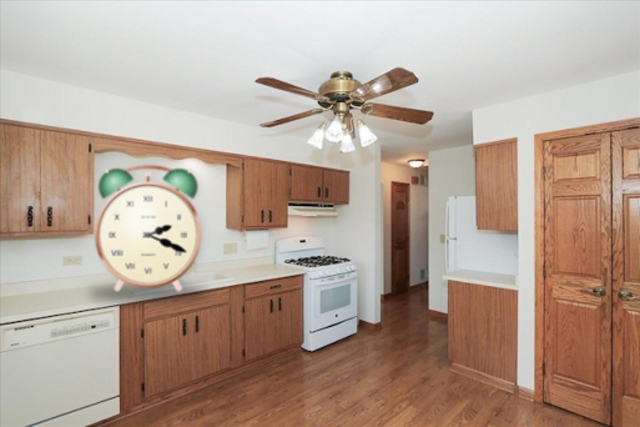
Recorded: 2h19
